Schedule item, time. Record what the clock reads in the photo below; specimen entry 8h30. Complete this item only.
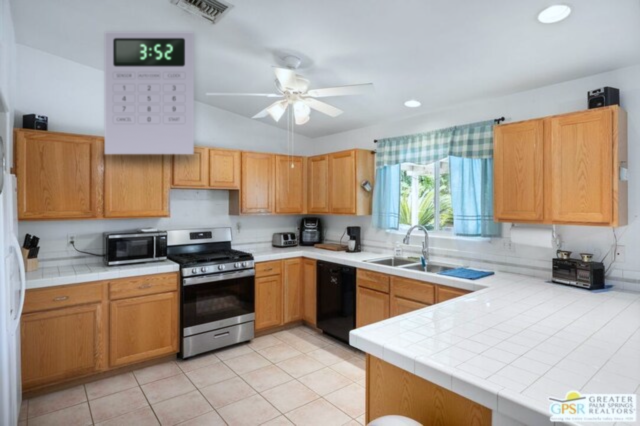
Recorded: 3h52
